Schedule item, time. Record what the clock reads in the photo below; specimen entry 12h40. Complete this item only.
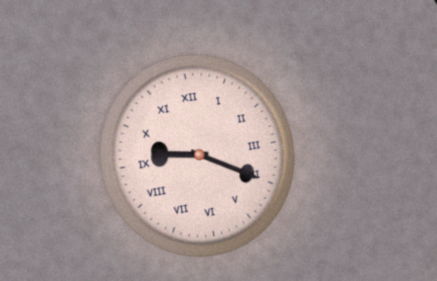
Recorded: 9h20
